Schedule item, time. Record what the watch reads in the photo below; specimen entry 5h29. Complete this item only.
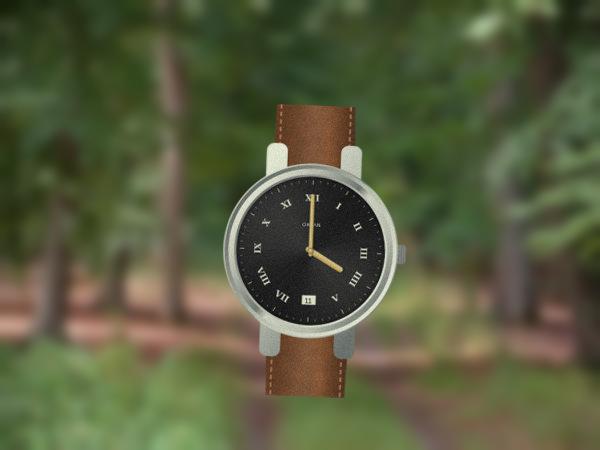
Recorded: 4h00
